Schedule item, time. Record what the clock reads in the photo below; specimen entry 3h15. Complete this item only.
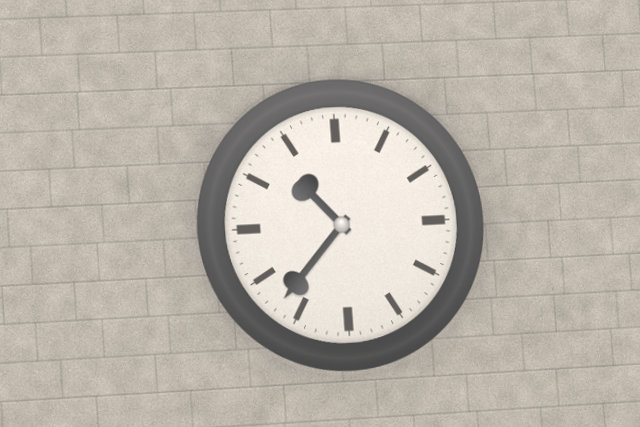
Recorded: 10h37
